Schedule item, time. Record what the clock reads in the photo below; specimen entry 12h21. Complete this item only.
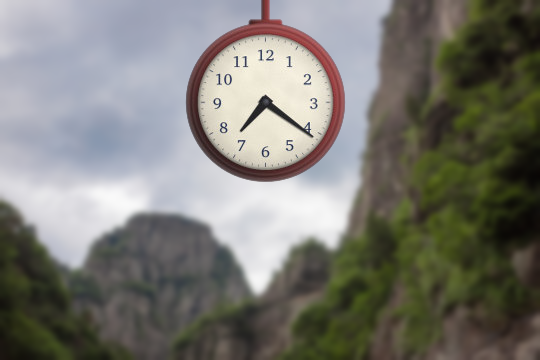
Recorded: 7h21
